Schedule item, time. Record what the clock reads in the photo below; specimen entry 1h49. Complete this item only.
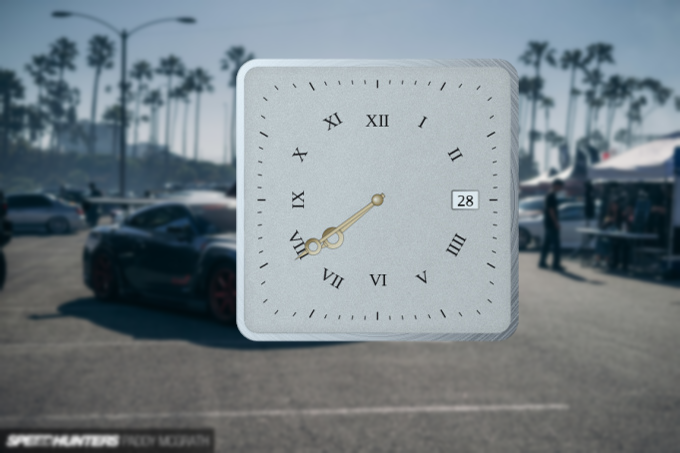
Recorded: 7h39
